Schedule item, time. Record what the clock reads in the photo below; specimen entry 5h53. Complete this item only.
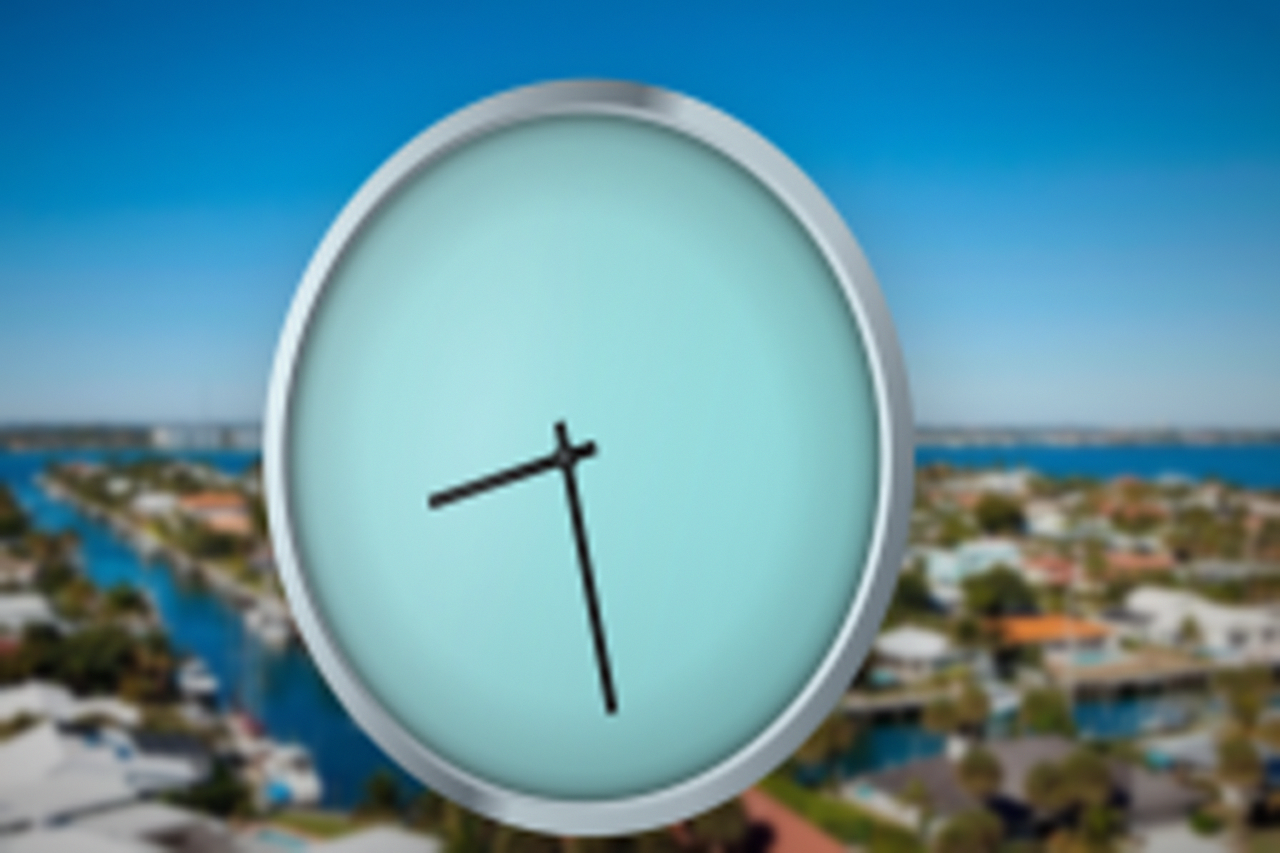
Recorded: 8h28
